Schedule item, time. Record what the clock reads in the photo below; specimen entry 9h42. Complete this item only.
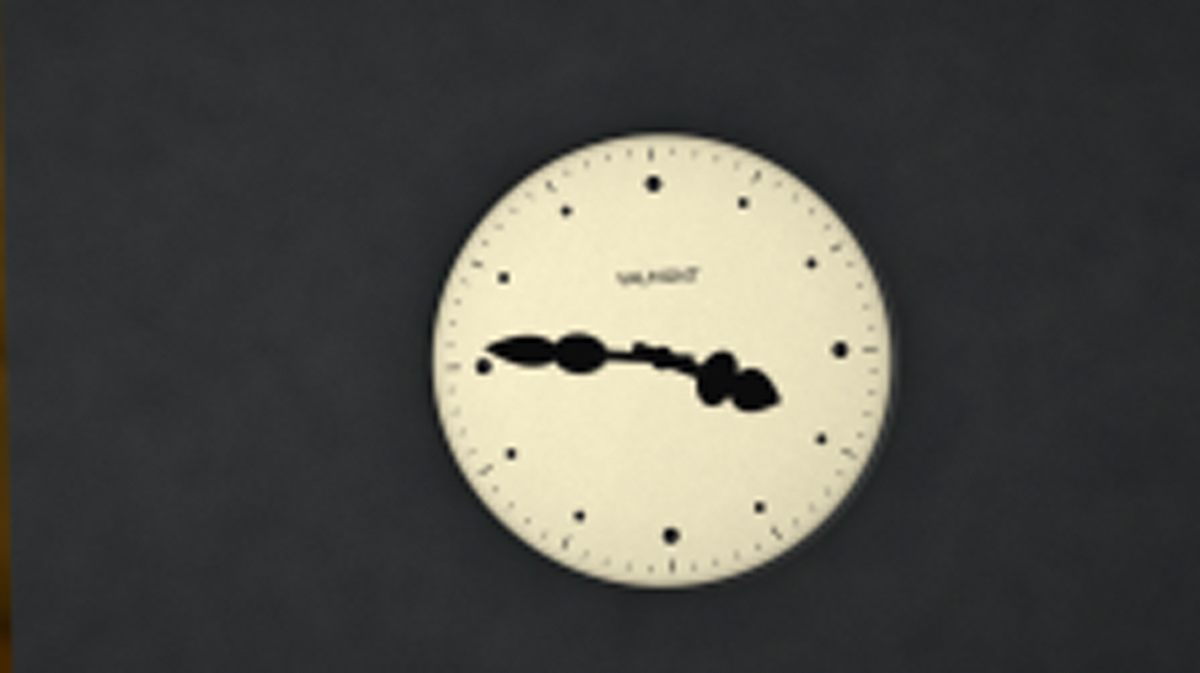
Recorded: 3h46
